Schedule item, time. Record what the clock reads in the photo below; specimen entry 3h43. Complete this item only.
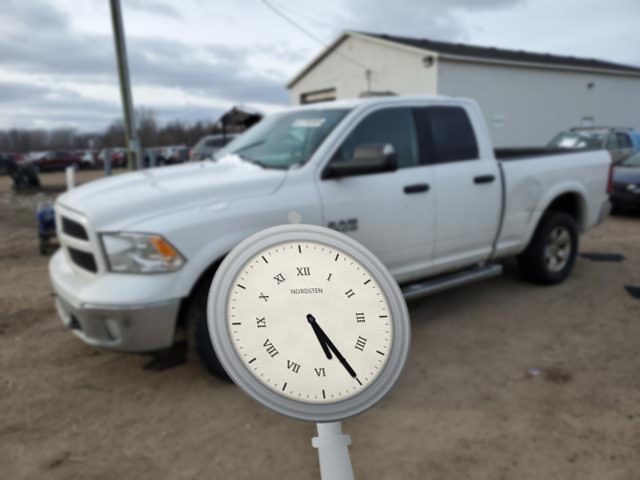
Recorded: 5h25
